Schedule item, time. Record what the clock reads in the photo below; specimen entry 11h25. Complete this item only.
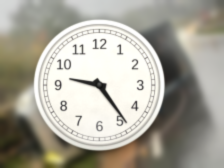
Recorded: 9h24
